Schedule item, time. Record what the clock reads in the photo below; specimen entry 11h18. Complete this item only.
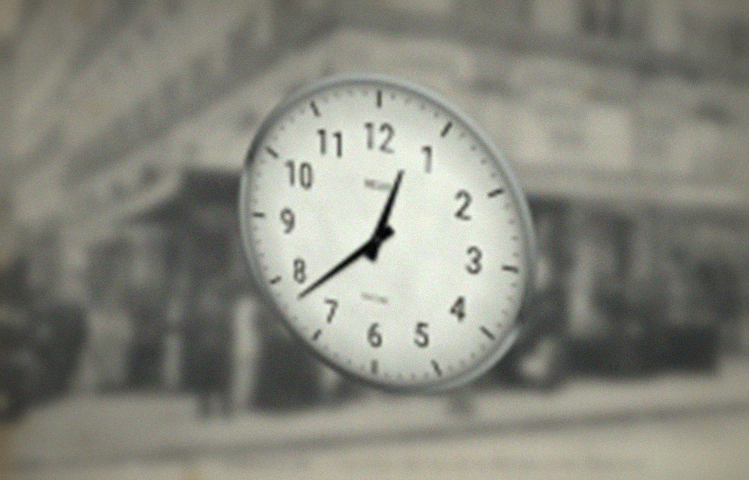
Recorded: 12h38
